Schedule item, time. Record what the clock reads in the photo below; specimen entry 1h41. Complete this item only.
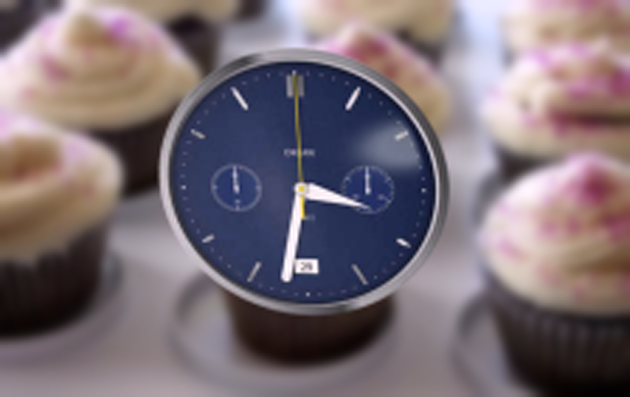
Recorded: 3h32
